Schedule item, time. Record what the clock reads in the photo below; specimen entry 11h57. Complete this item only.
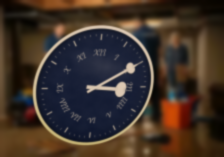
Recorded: 3h10
